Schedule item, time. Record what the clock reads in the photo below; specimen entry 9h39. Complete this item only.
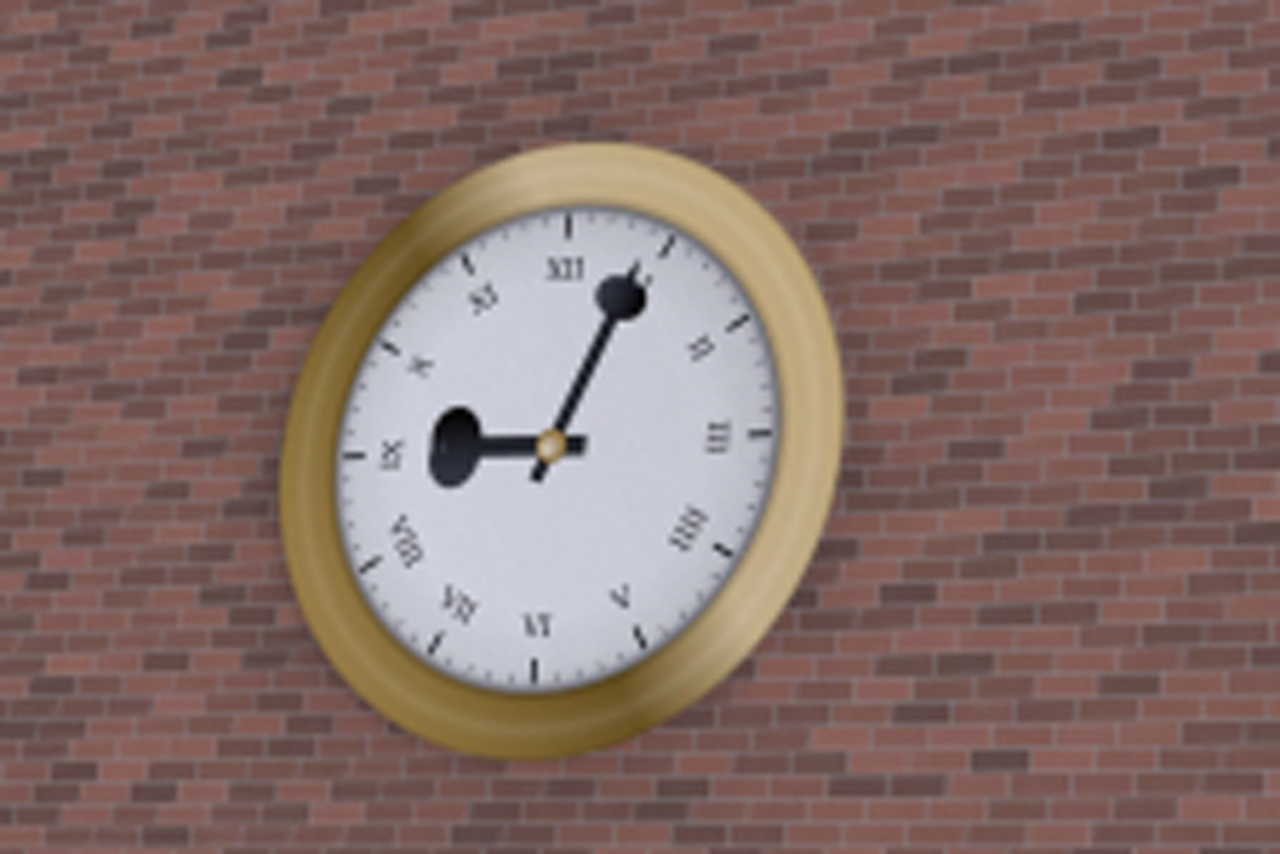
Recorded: 9h04
